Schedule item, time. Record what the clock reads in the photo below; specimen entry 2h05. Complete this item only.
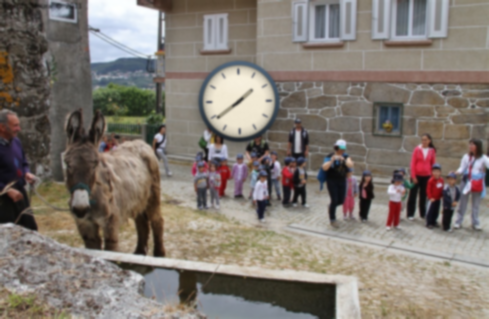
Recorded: 1h39
